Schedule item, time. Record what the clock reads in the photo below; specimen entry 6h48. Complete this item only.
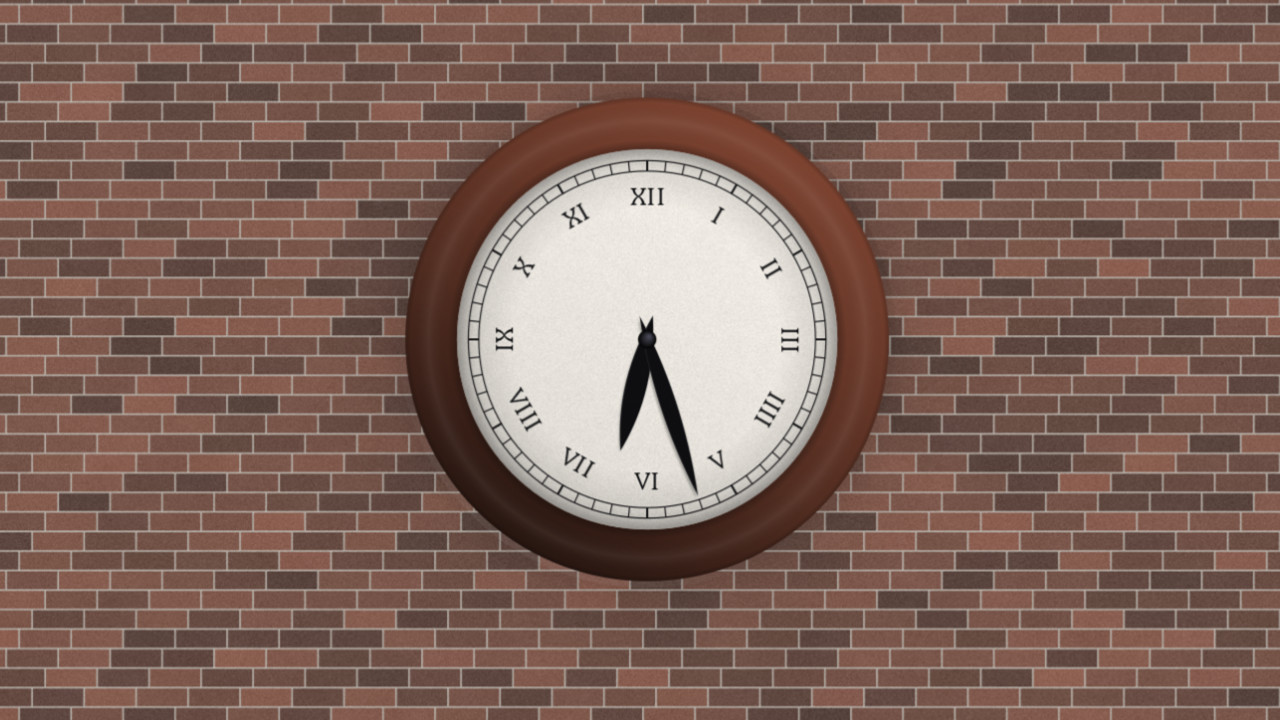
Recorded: 6h27
